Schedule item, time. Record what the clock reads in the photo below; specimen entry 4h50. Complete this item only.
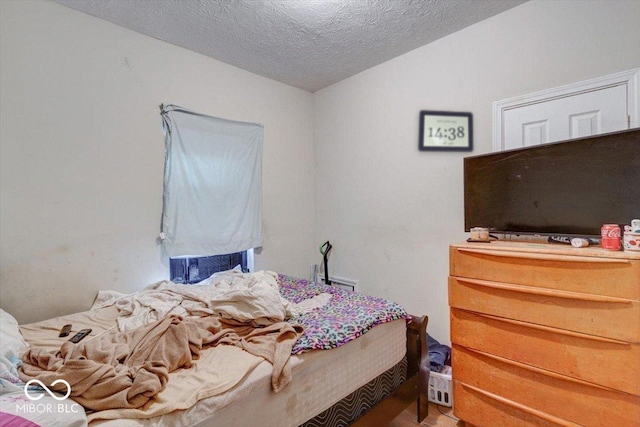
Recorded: 14h38
